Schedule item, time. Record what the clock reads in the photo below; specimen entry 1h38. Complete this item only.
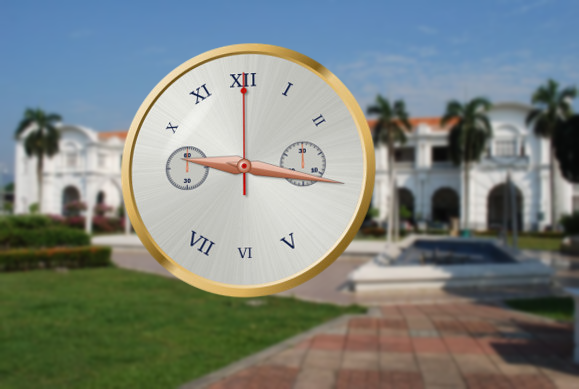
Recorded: 9h17
